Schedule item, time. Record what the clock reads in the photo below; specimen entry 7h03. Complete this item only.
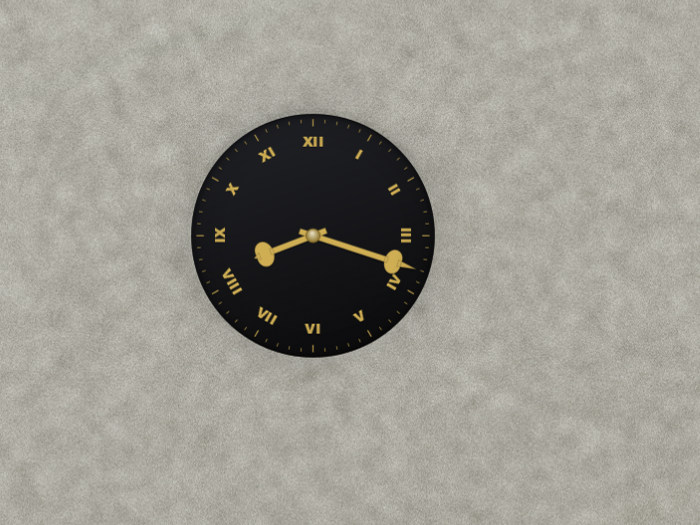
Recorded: 8h18
